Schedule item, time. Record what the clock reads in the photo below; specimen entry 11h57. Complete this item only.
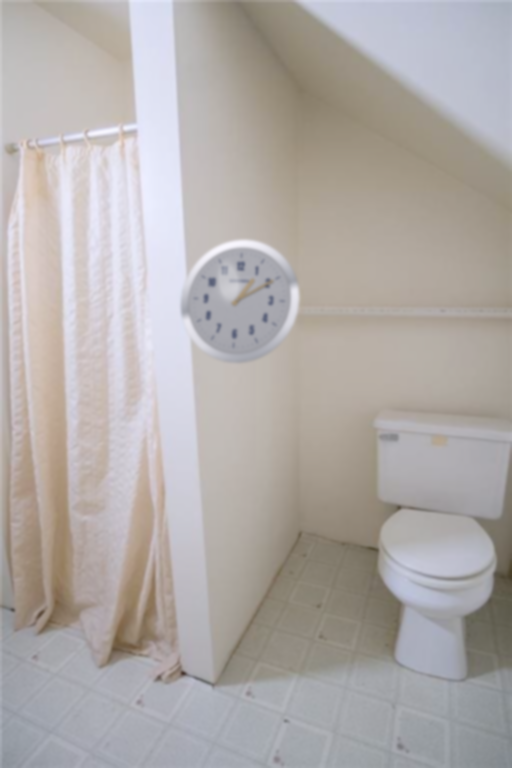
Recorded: 1h10
